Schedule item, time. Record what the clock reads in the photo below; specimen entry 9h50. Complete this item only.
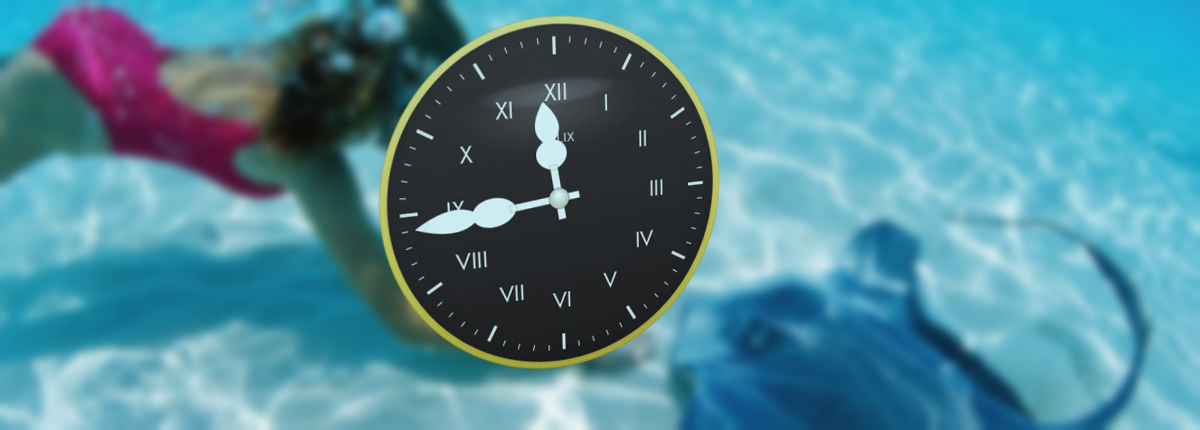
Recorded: 11h44
